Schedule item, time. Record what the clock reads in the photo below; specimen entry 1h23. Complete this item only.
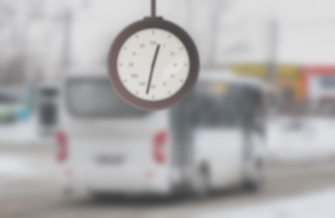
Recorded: 12h32
